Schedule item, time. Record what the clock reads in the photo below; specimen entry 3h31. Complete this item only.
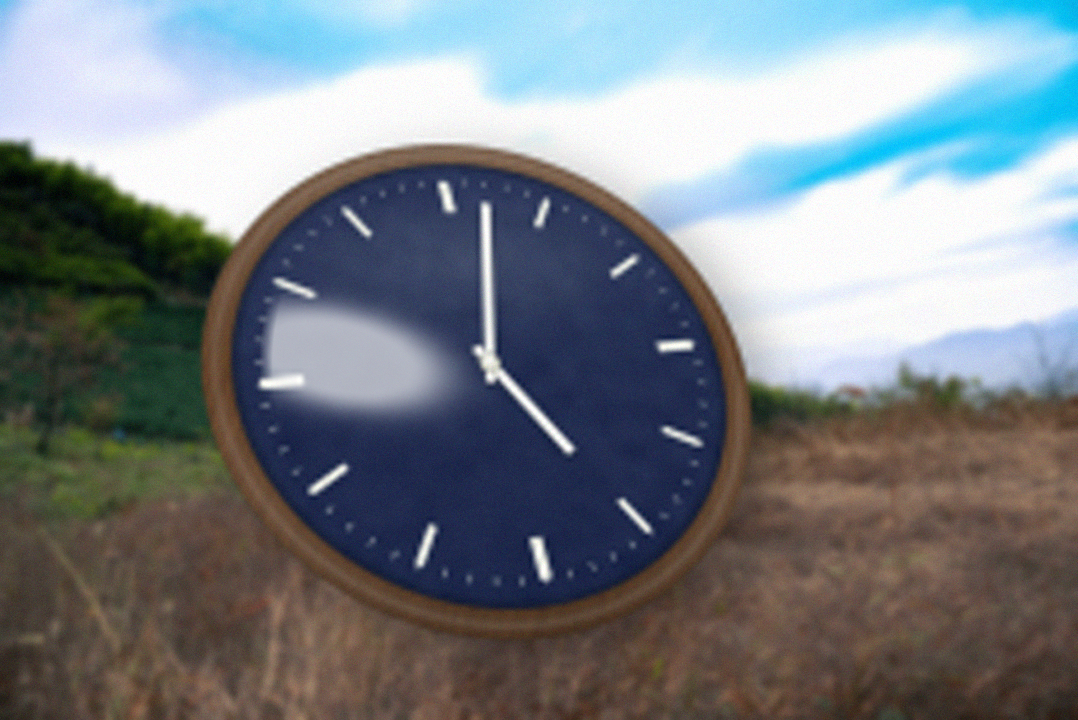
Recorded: 5h02
